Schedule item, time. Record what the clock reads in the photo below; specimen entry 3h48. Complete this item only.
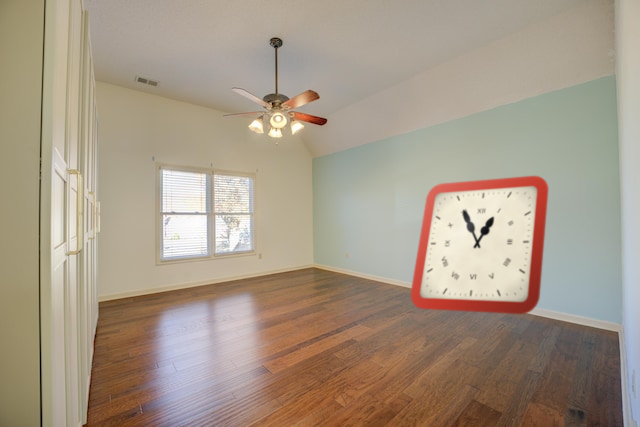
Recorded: 12h55
